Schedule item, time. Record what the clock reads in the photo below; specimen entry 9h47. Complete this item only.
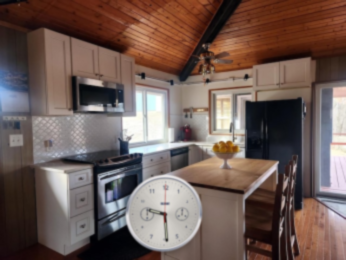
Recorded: 9h29
